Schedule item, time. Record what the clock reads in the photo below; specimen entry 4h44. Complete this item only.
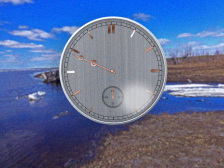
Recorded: 9h49
